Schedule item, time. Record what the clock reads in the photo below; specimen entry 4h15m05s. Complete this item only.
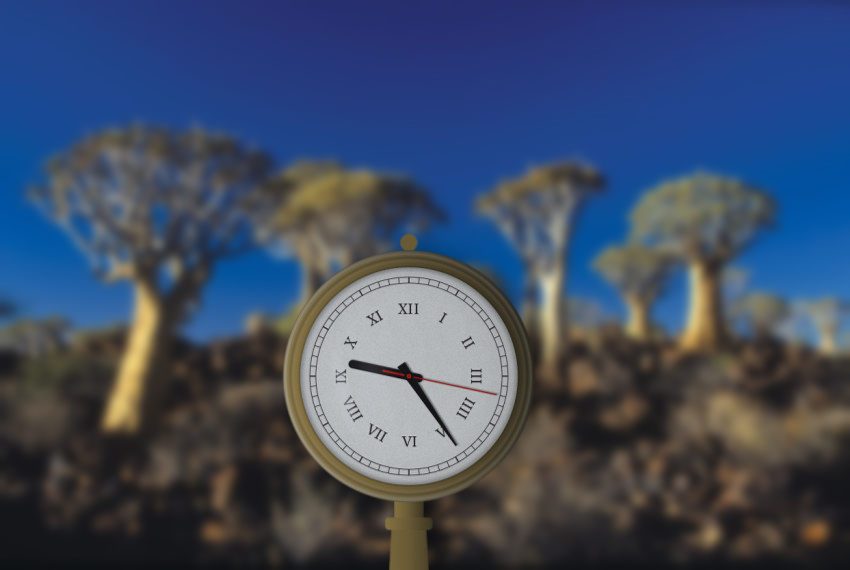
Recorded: 9h24m17s
